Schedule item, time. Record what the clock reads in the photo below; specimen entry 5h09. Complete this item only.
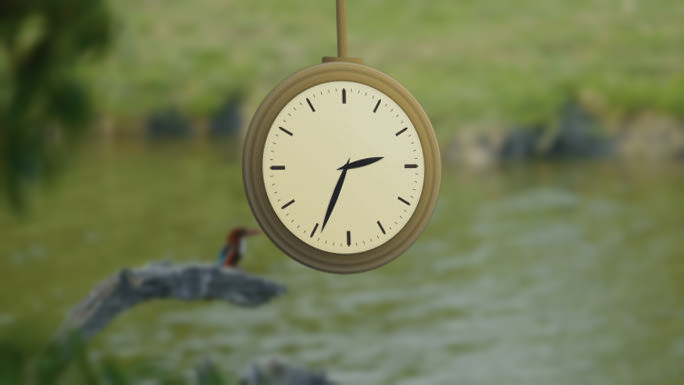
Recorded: 2h34
